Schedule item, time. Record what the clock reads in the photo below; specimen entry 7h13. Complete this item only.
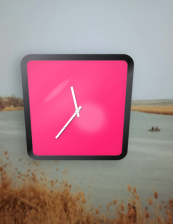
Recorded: 11h36
